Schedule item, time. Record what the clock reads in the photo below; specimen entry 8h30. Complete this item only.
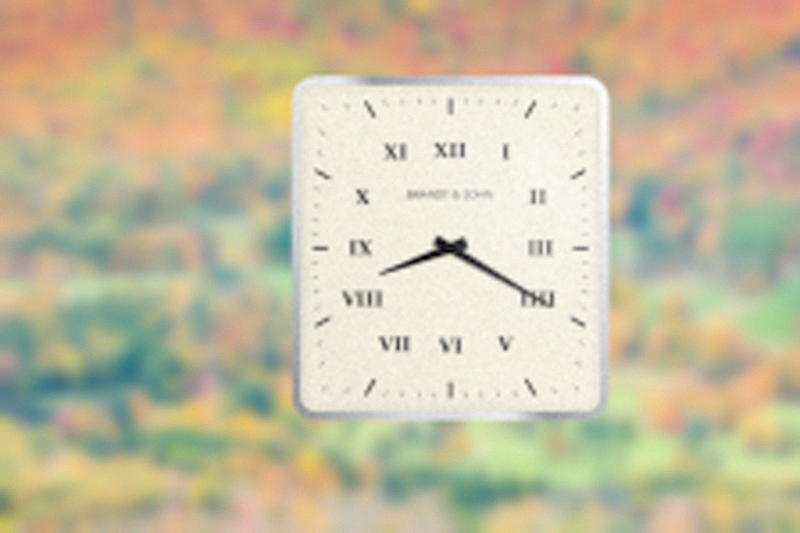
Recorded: 8h20
